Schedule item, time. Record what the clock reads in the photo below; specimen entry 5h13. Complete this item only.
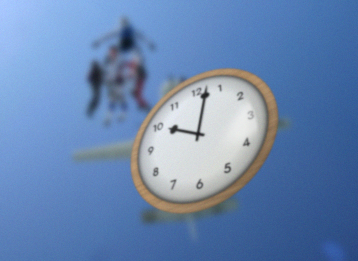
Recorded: 10h02
